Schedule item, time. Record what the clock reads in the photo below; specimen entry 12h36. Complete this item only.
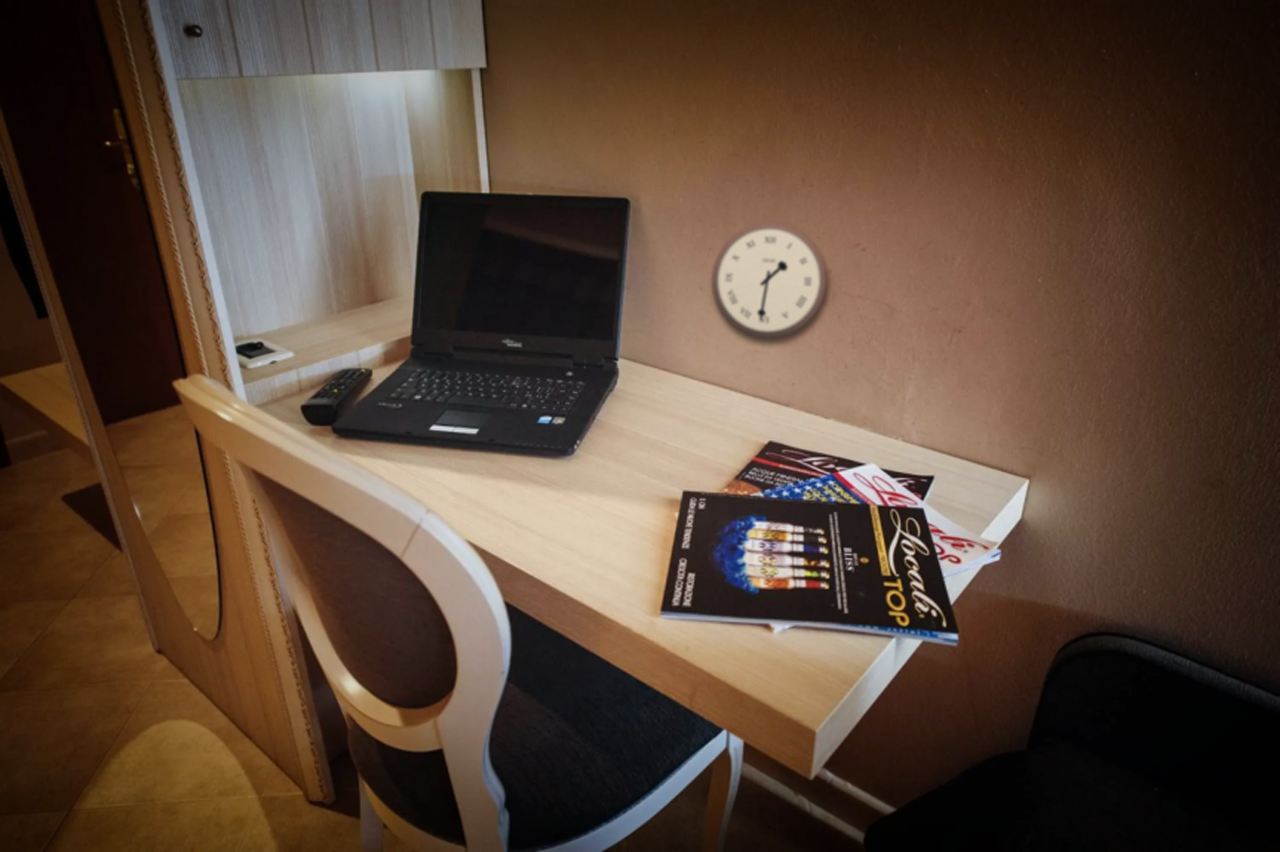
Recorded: 1h31
